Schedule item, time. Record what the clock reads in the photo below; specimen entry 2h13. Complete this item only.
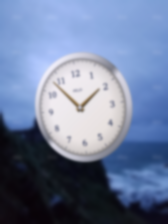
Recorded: 1h53
